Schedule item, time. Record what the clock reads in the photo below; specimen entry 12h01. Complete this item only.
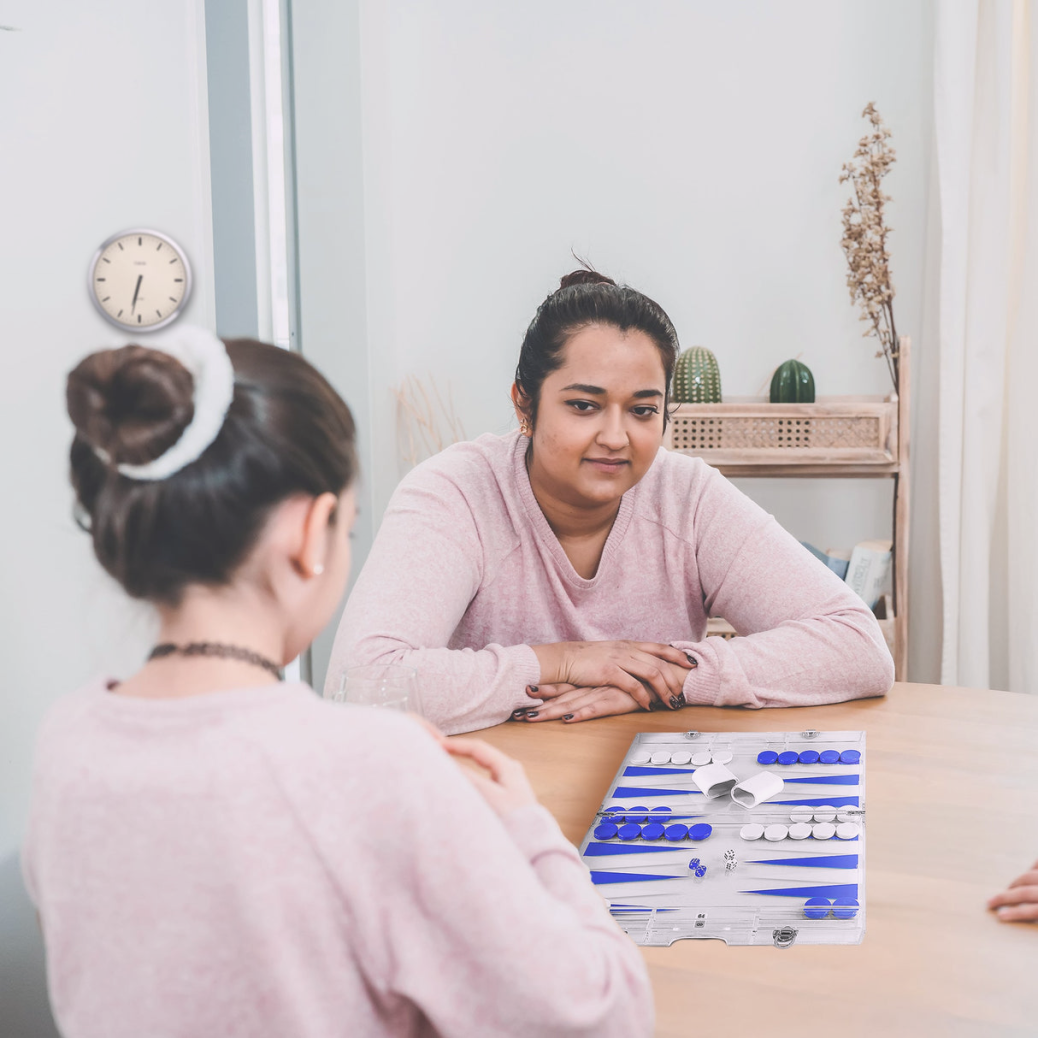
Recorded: 6h32
